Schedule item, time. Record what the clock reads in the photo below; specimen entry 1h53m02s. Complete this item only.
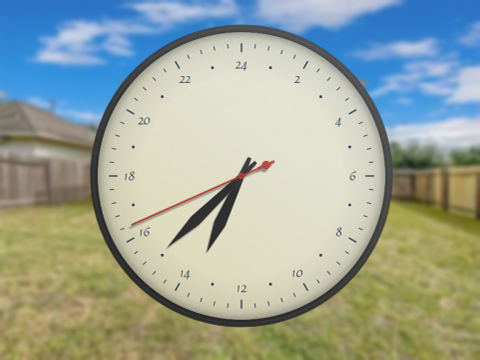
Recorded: 13h37m41s
